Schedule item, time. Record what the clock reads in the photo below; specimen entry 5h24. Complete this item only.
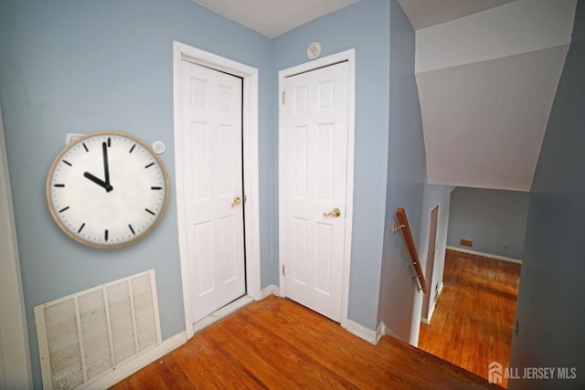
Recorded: 9h59
